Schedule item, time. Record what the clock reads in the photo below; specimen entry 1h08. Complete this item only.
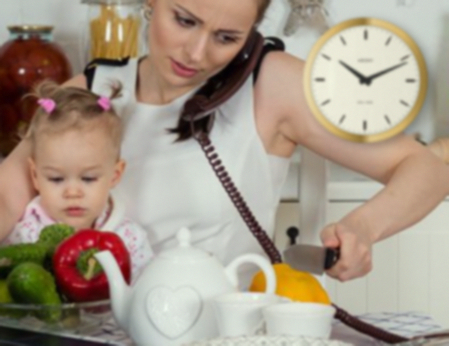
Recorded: 10h11
